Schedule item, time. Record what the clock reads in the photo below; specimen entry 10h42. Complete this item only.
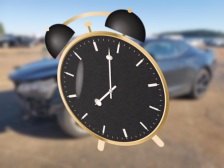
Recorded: 8h03
